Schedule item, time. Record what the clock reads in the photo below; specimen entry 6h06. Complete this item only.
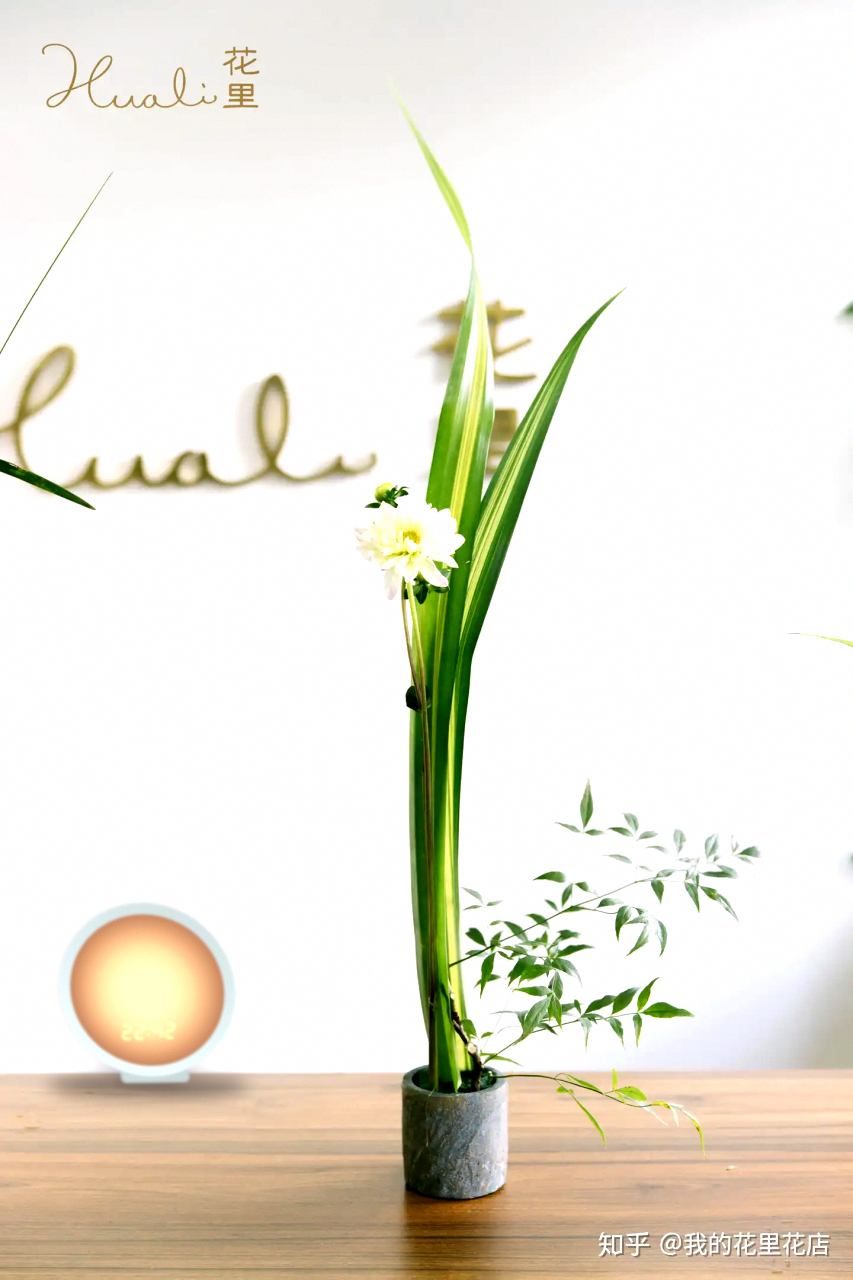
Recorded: 22h42
